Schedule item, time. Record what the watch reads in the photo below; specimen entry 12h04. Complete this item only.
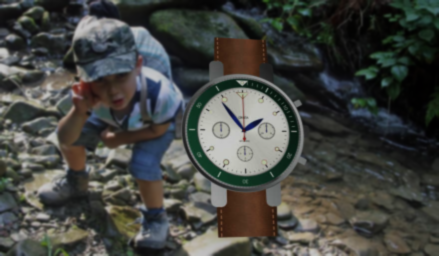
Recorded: 1h54
